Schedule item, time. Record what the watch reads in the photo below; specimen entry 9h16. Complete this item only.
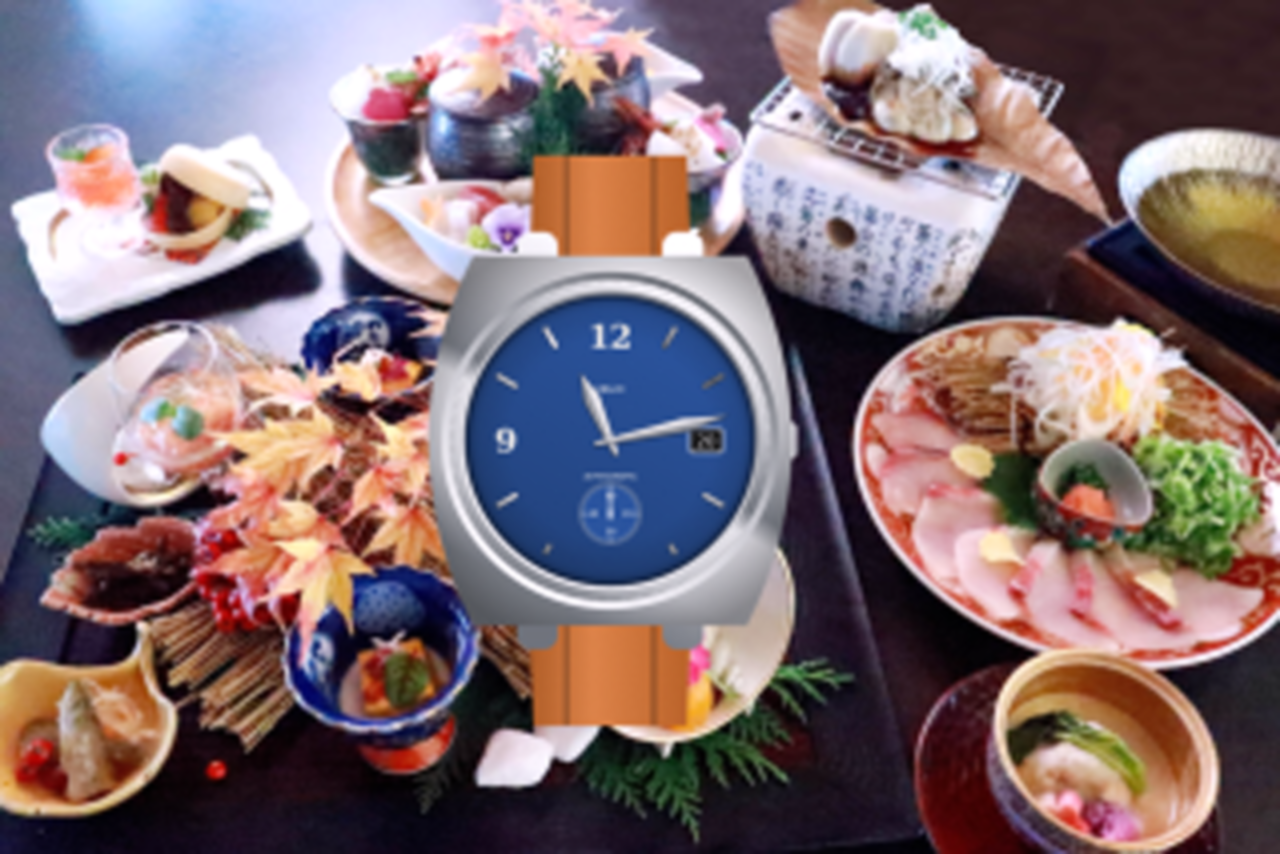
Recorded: 11h13
